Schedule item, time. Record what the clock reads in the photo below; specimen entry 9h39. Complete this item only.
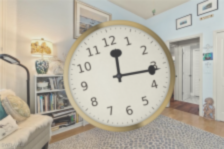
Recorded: 12h16
